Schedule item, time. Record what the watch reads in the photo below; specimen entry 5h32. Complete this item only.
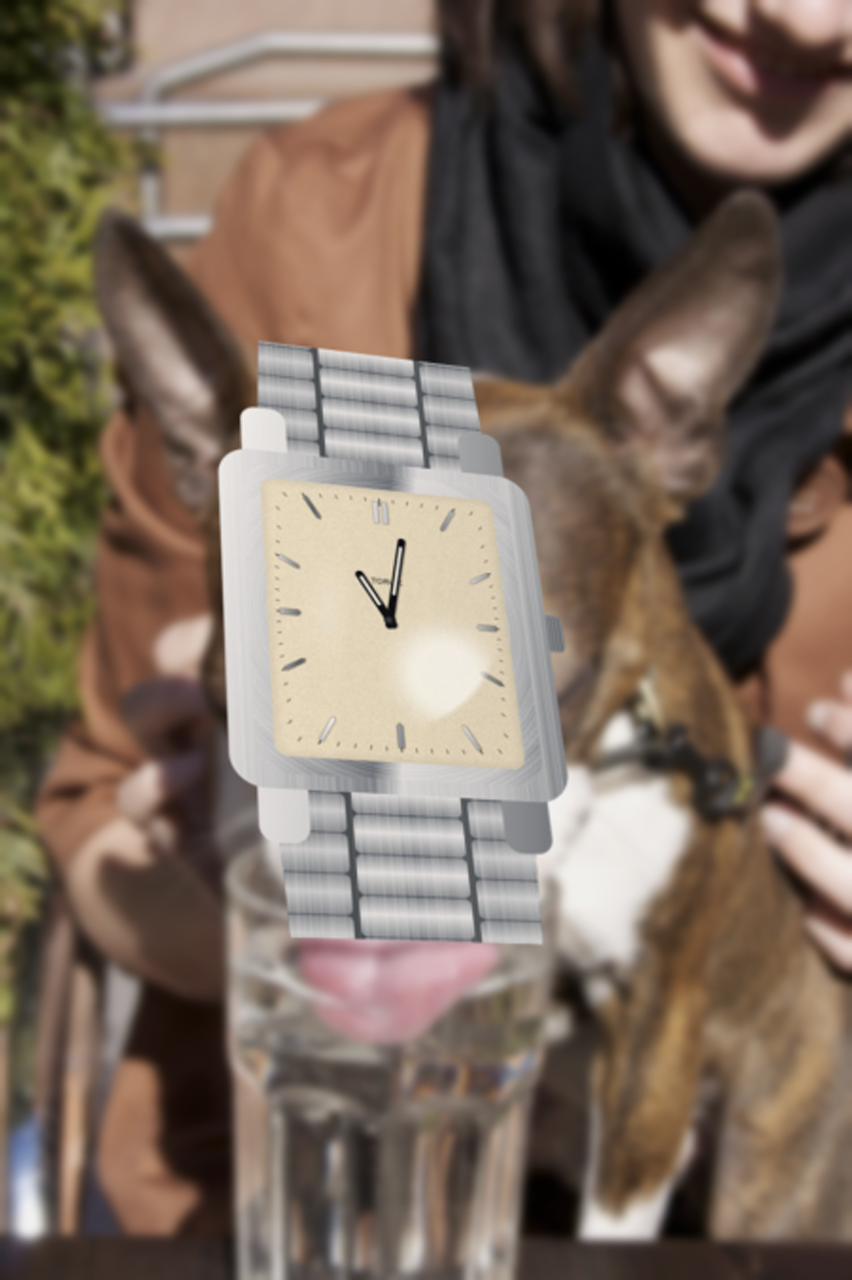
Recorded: 11h02
